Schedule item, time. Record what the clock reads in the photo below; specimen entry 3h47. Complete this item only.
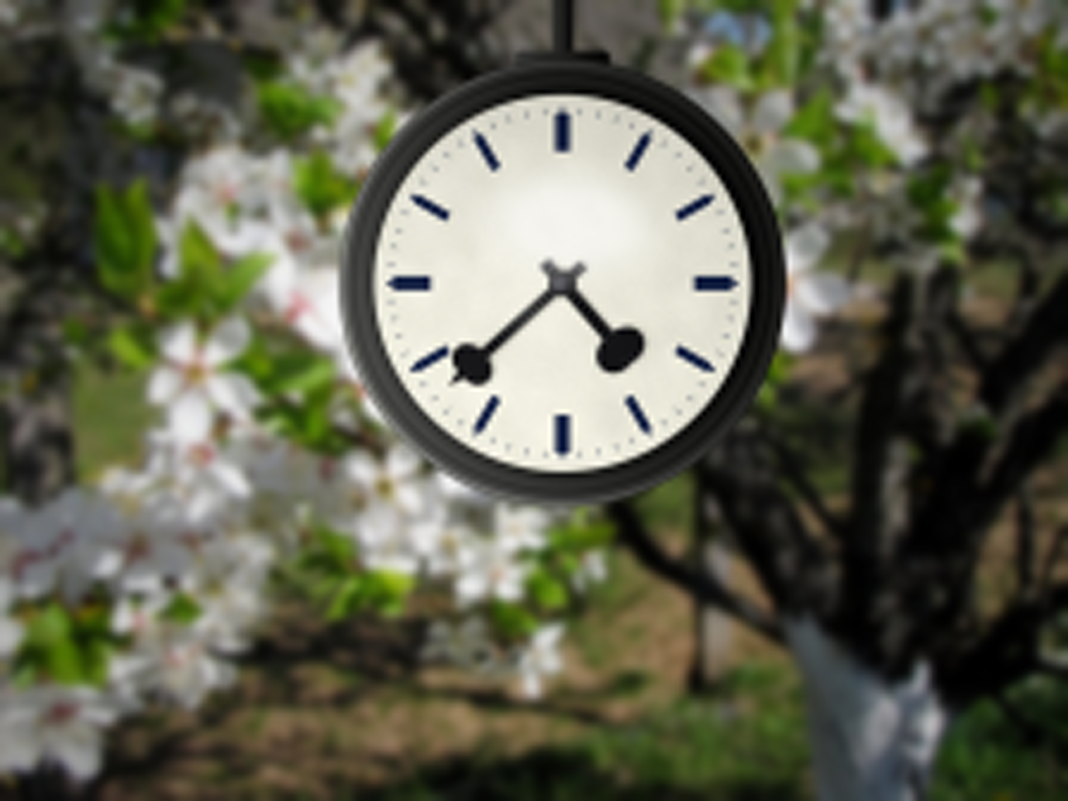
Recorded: 4h38
